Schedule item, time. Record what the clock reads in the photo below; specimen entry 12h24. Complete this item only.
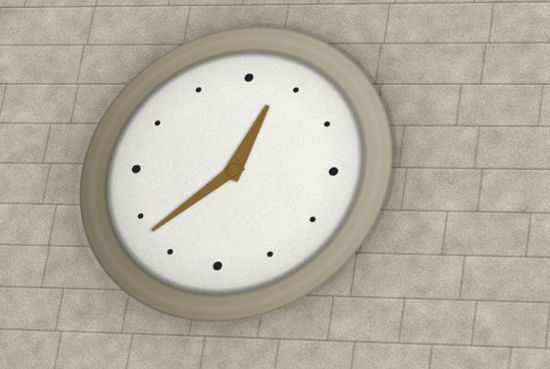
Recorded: 12h38
